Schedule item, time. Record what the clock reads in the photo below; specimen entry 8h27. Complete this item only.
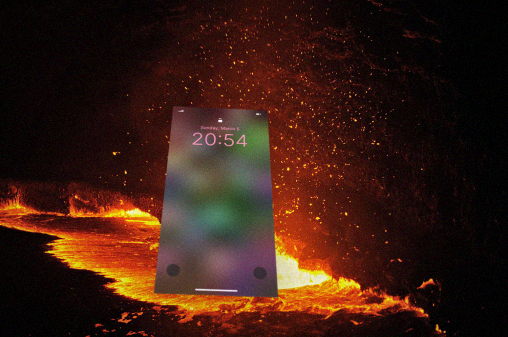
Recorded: 20h54
